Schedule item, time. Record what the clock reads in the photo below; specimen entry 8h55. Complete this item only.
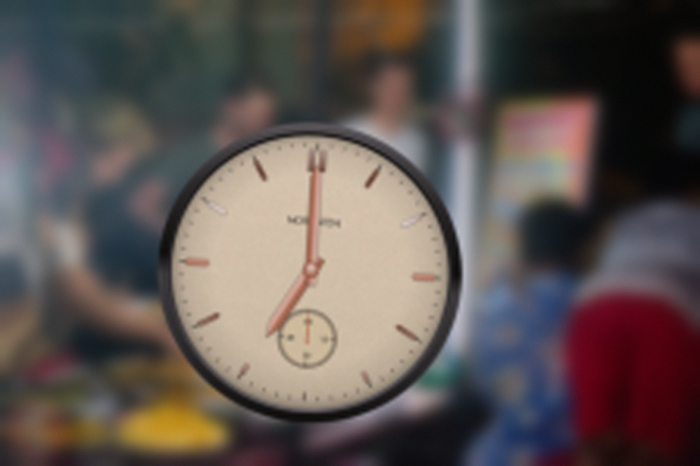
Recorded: 7h00
